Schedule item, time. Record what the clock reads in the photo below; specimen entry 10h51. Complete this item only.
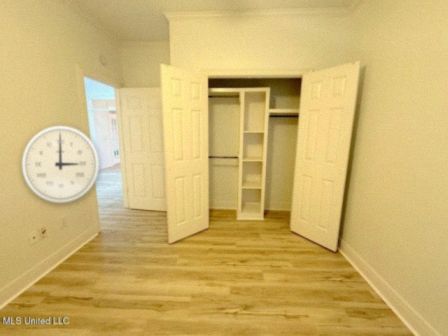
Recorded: 3h00
